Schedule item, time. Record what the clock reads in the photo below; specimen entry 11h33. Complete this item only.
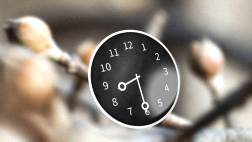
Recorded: 8h30
